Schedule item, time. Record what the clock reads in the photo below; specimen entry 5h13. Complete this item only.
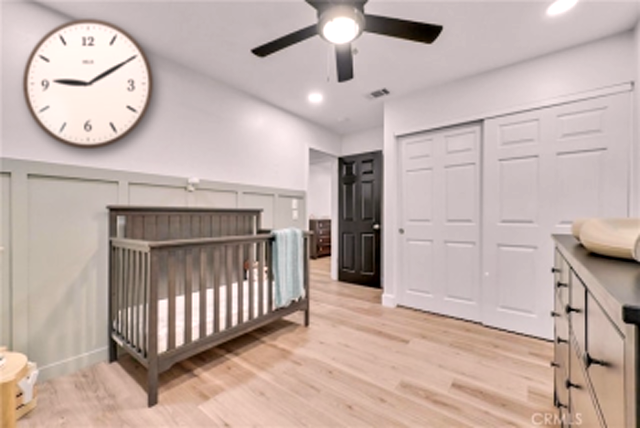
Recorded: 9h10
